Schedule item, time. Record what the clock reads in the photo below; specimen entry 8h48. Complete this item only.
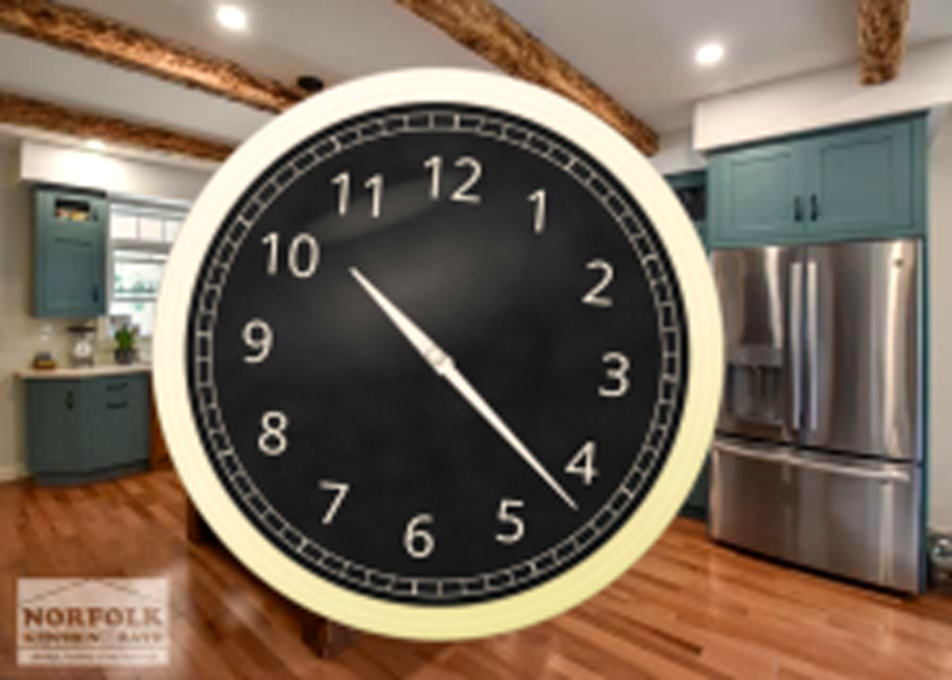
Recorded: 10h22
